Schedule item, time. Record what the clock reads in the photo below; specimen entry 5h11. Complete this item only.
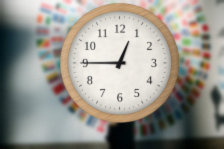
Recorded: 12h45
